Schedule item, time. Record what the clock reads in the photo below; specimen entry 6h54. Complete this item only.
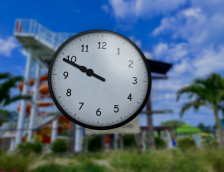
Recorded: 9h49
